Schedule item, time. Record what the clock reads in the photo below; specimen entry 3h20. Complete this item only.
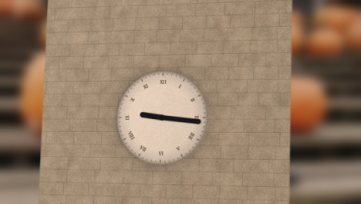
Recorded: 9h16
